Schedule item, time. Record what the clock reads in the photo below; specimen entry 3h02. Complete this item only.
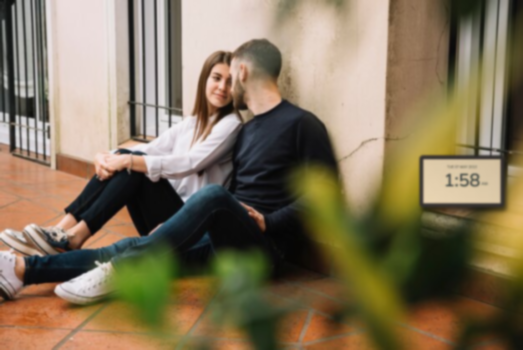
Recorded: 1h58
